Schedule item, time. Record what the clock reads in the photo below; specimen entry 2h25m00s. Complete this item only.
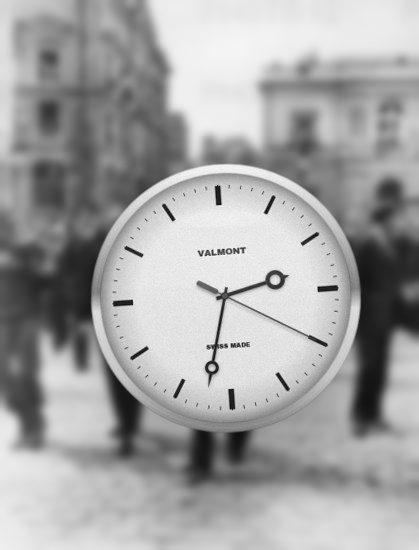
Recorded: 2h32m20s
